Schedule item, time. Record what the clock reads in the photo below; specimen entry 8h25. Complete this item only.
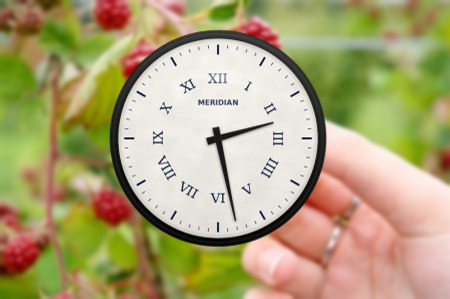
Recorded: 2h28
